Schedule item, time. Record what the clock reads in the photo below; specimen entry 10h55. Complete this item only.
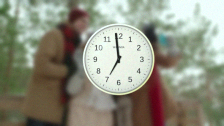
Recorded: 6h59
